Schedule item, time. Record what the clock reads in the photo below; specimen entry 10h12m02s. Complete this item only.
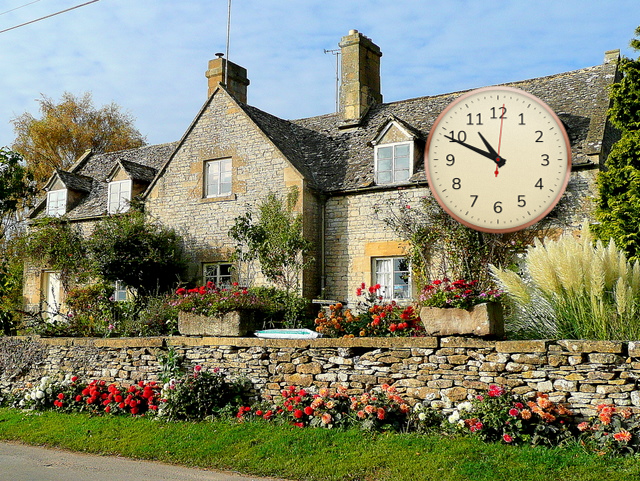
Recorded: 10h49m01s
